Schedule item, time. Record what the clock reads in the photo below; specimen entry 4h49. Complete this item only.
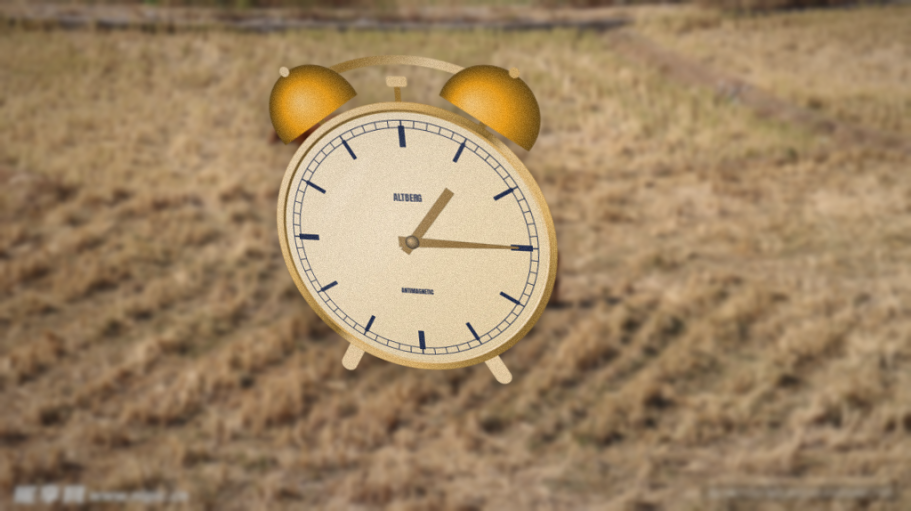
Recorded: 1h15
